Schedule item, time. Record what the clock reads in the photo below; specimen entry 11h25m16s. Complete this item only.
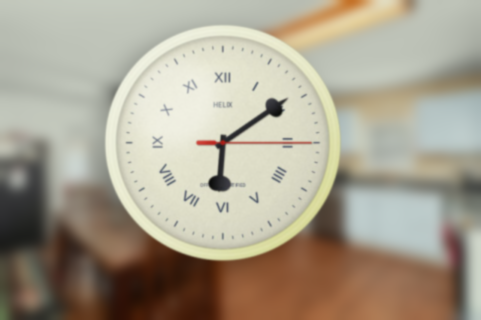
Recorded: 6h09m15s
